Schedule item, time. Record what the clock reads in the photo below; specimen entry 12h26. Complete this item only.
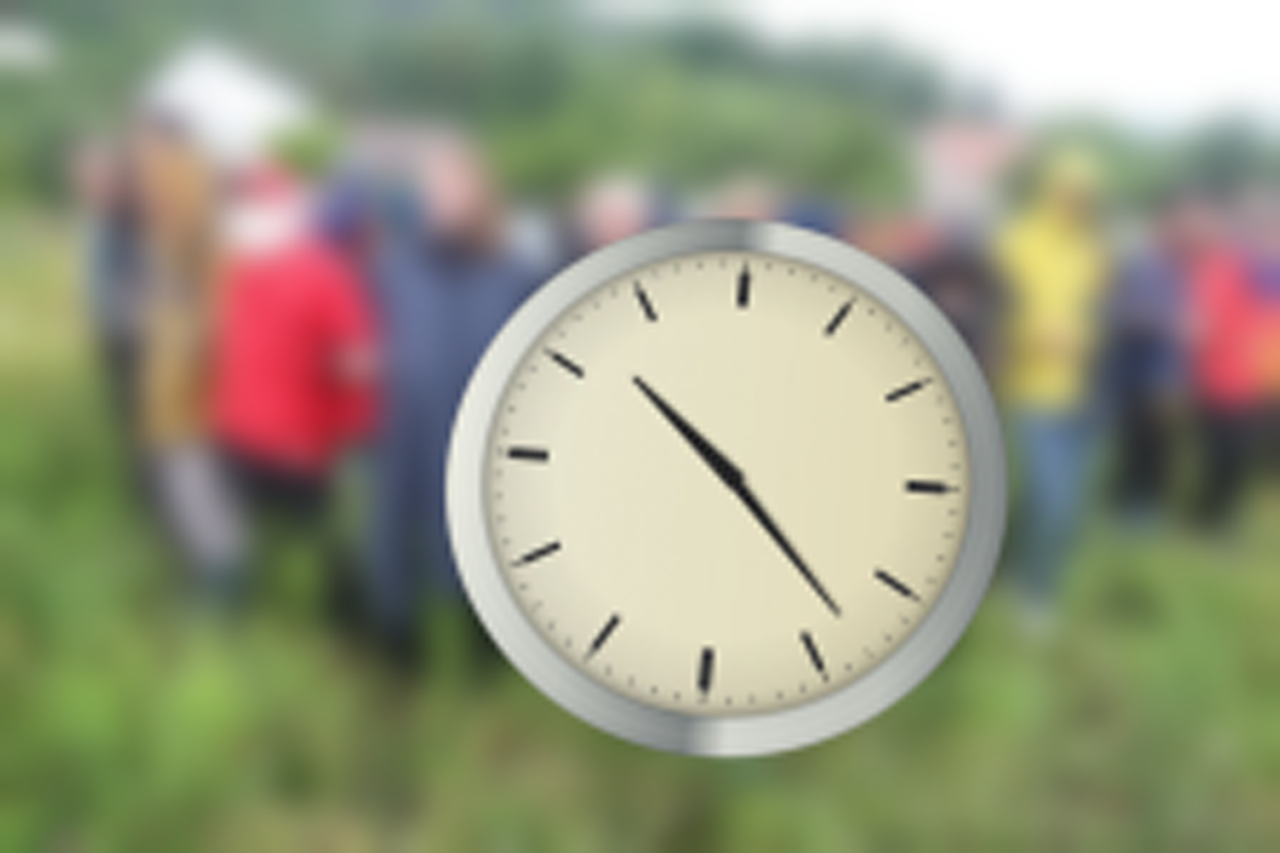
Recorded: 10h23
